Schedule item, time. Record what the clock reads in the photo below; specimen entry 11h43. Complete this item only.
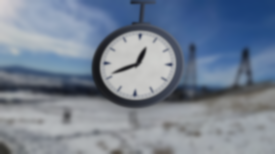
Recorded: 12h41
